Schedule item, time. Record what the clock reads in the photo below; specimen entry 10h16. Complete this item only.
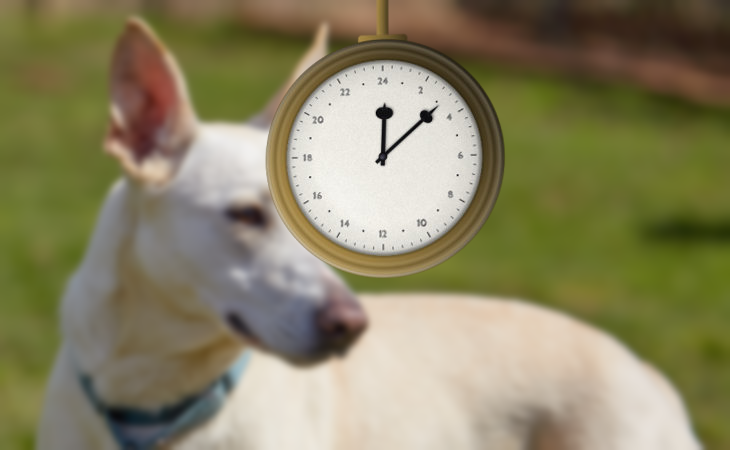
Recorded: 0h08
